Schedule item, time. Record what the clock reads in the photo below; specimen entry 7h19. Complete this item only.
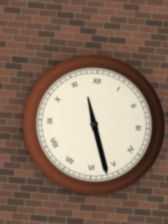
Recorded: 11h27
